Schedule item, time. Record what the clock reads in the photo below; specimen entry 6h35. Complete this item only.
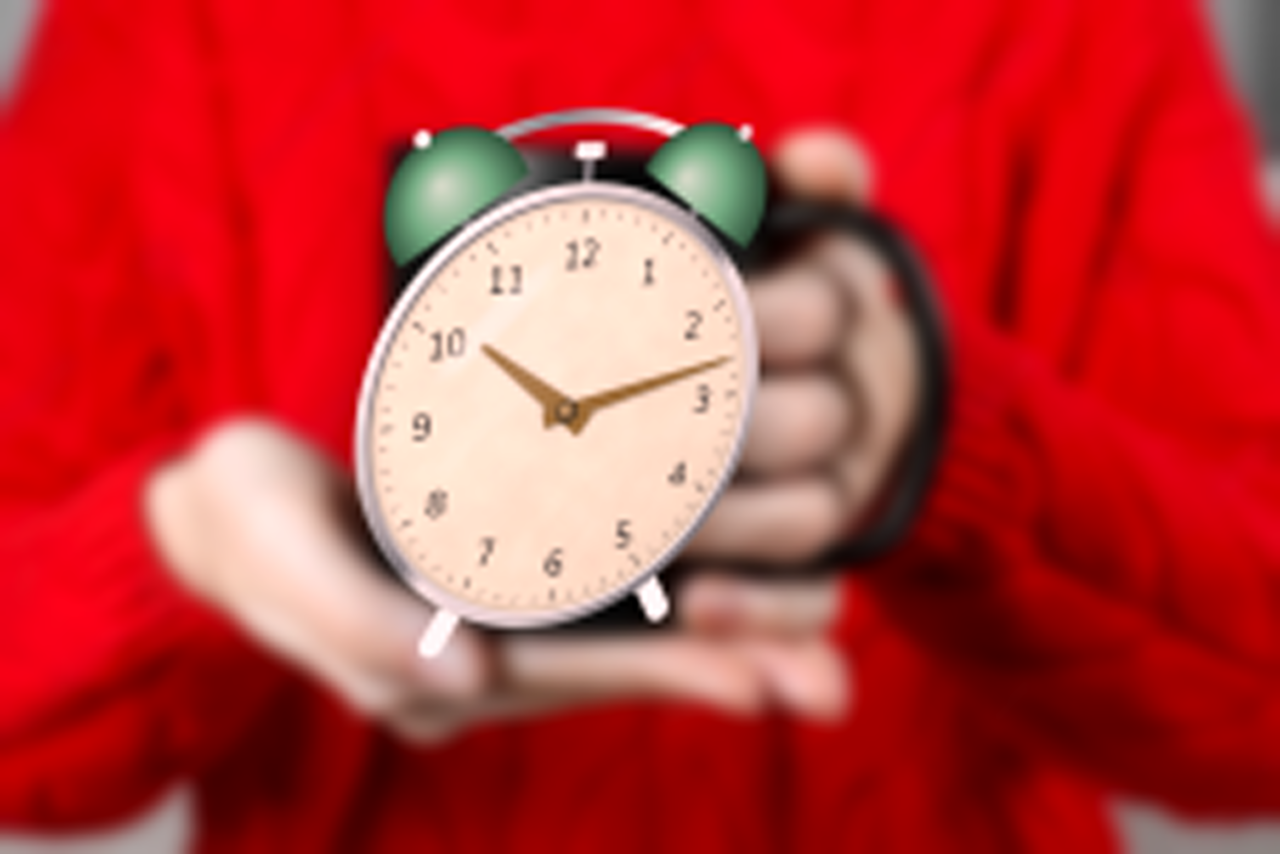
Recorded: 10h13
